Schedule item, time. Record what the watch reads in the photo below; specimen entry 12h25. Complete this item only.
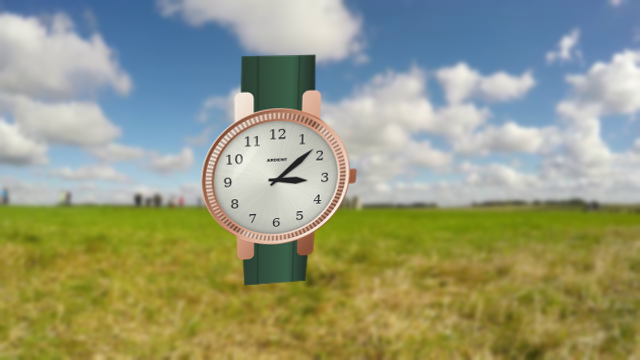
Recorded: 3h08
